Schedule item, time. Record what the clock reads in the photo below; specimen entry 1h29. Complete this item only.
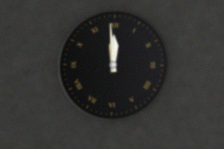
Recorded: 11h59
